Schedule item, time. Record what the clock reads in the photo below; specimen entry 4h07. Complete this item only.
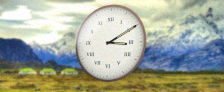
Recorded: 3h10
